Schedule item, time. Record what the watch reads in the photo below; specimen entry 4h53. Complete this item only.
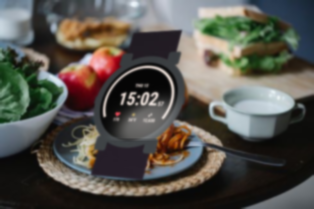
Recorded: 15h02
